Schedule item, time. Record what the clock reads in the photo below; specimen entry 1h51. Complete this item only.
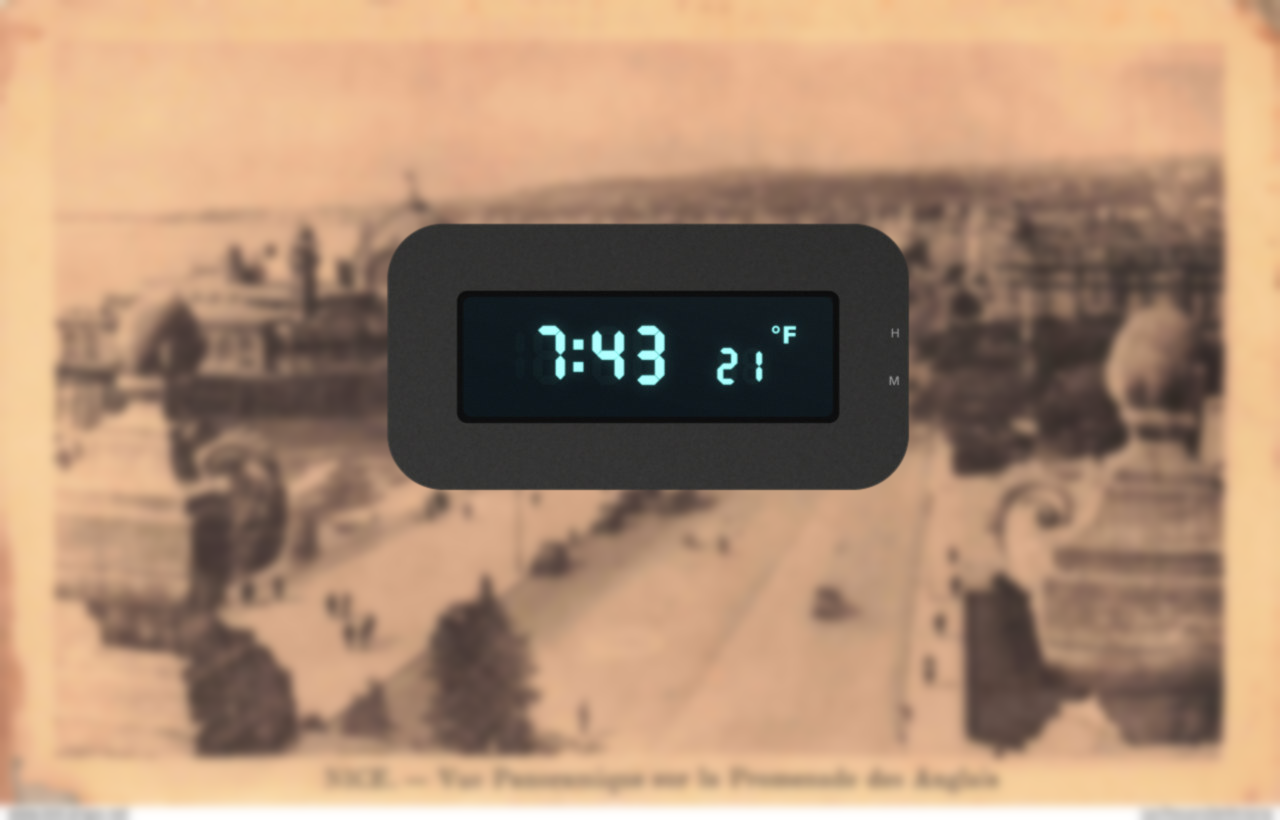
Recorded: 7h43
